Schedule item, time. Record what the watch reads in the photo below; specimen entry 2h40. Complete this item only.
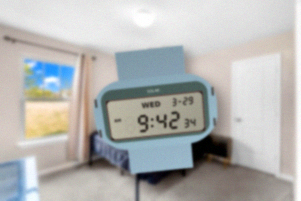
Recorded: 9h42
